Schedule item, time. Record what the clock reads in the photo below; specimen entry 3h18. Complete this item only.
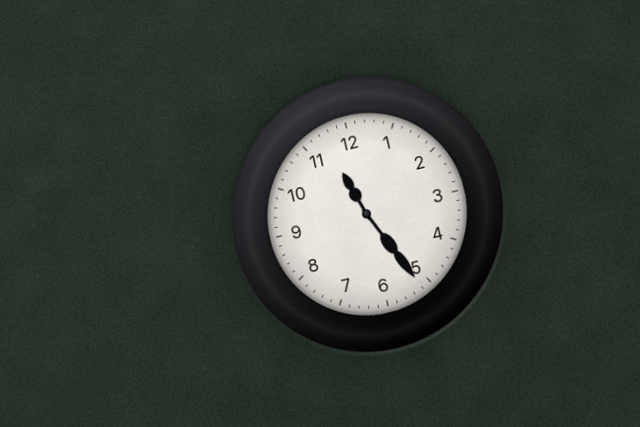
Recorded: 11h26
